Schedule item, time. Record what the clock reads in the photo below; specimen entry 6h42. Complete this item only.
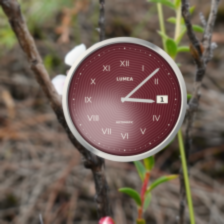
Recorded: 3h08
